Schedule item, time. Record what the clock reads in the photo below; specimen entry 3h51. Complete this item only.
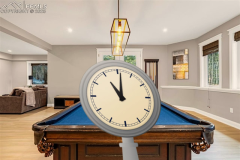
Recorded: 11h01
